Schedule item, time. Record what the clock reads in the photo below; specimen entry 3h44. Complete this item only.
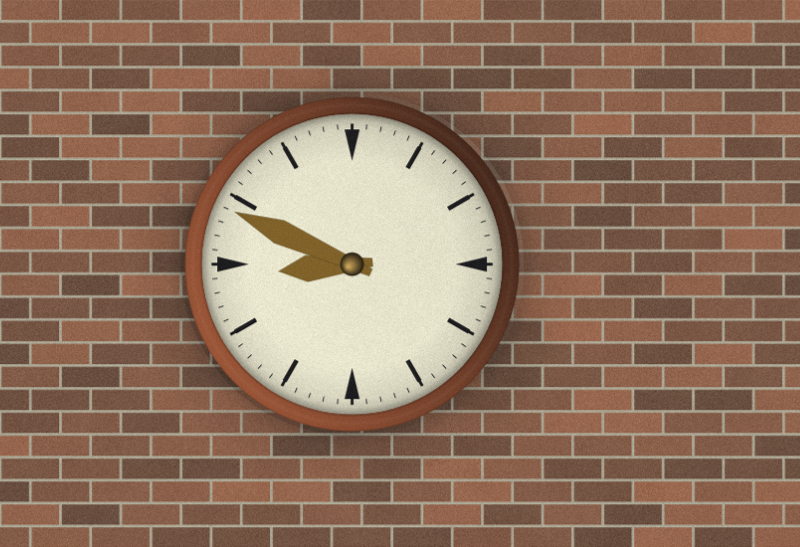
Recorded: 8h49
